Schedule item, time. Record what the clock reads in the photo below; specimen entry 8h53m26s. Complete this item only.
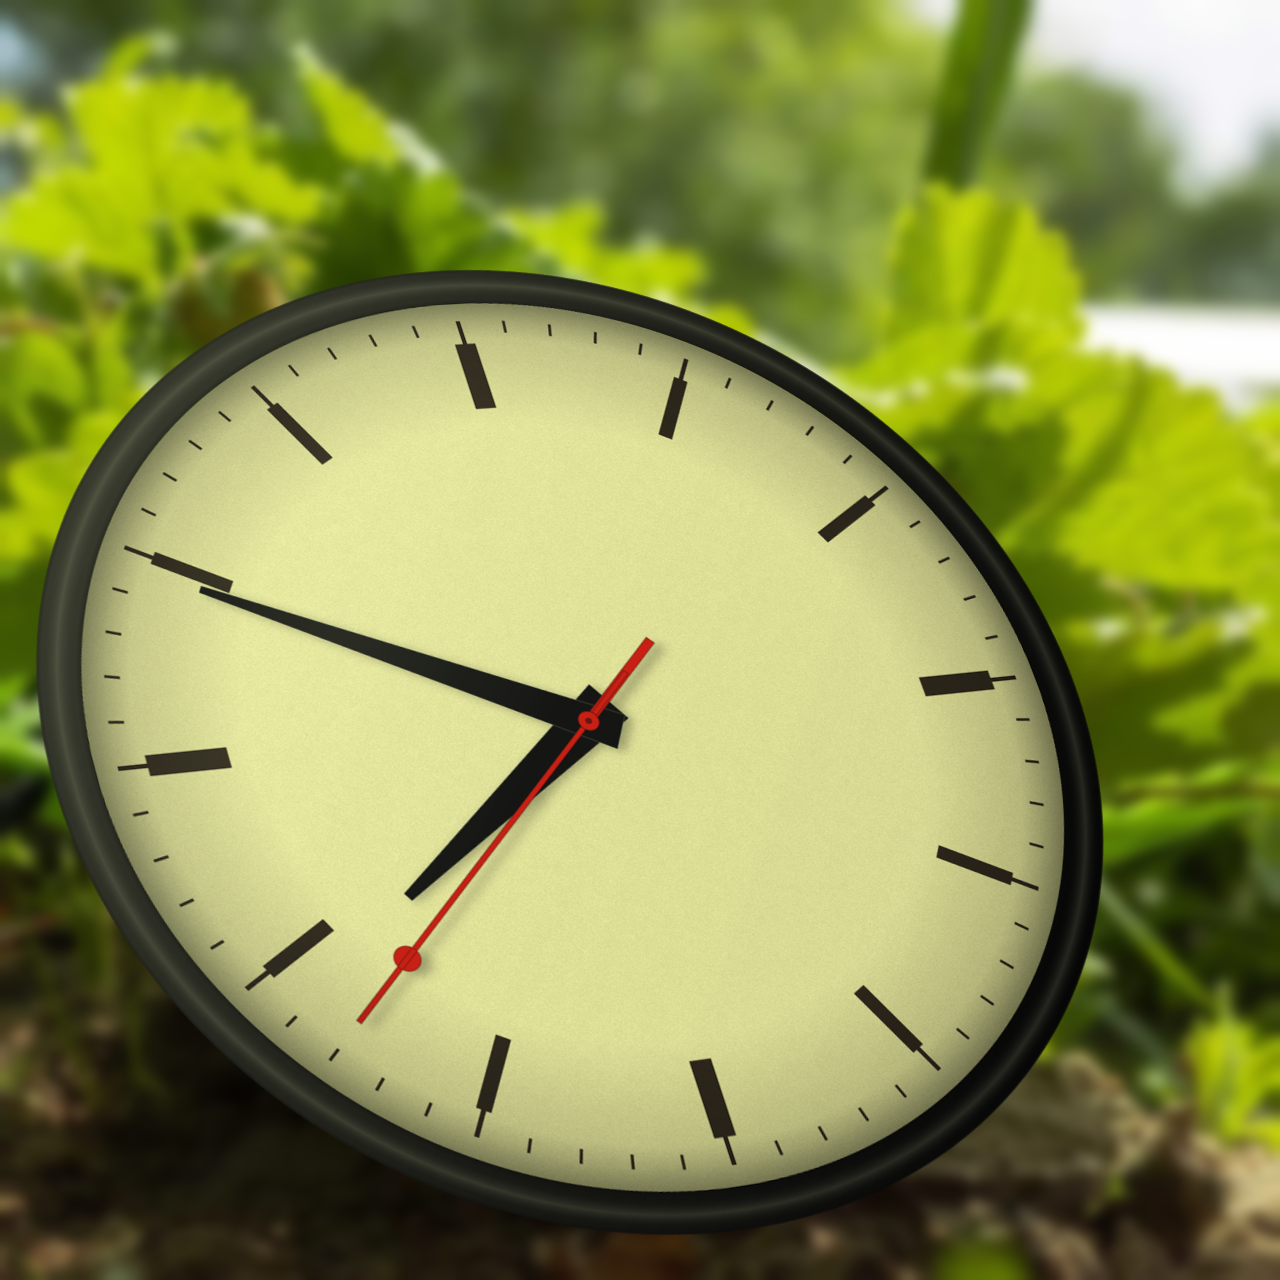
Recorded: 7h49m38s
